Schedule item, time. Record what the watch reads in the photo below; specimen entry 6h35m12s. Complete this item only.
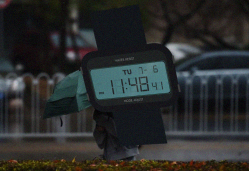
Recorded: 11h48m41s
